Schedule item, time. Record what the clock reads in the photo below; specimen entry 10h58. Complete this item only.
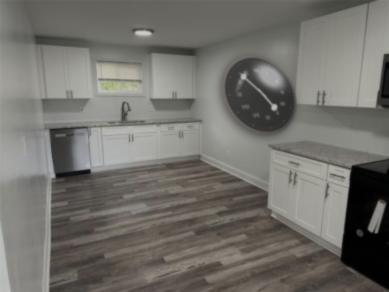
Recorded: 4h53
